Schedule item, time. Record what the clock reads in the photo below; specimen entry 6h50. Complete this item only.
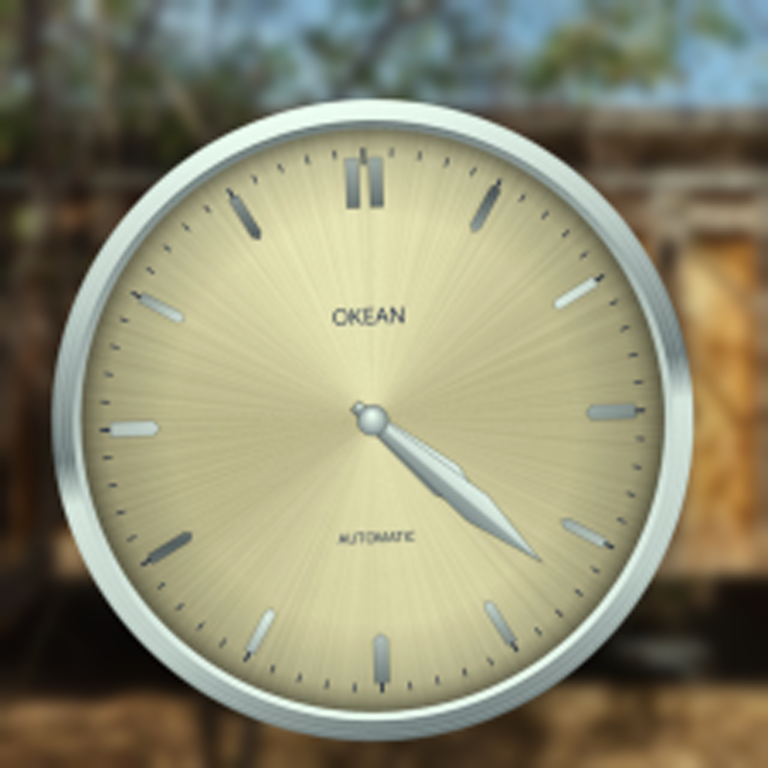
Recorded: 4h22
